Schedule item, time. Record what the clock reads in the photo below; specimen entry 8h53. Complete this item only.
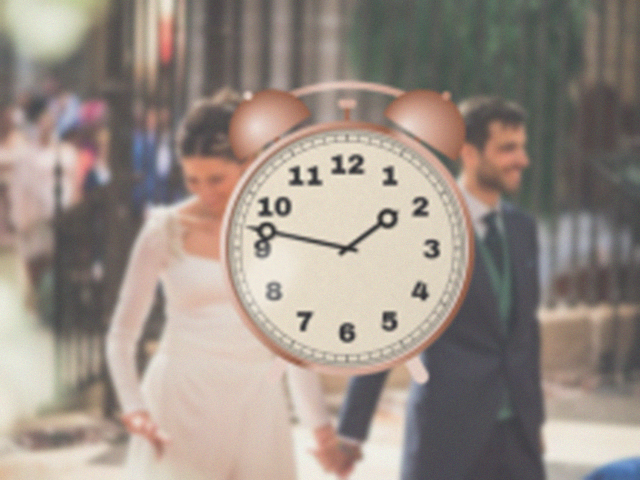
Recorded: 1h47
